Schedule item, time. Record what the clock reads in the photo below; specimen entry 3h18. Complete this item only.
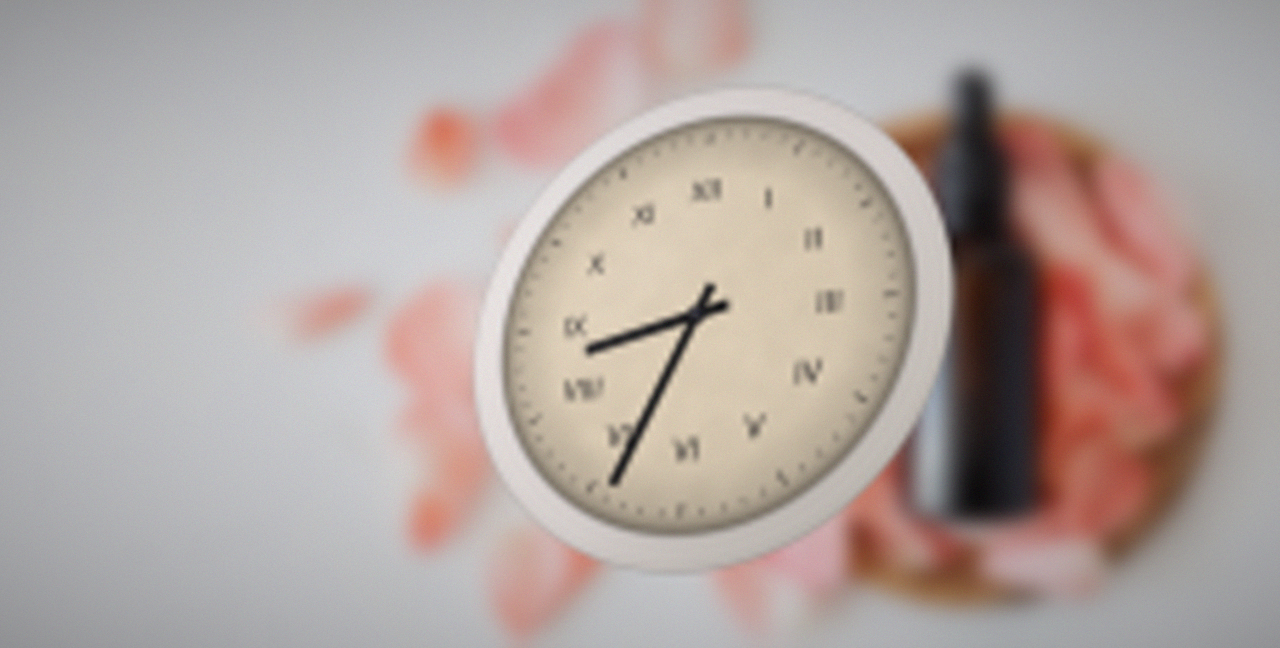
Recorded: 8h34
